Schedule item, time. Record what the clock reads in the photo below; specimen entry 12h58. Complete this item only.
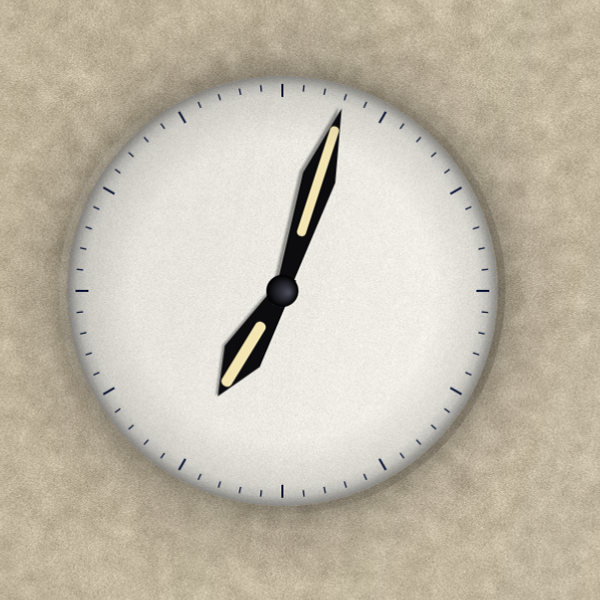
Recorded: 7h03
